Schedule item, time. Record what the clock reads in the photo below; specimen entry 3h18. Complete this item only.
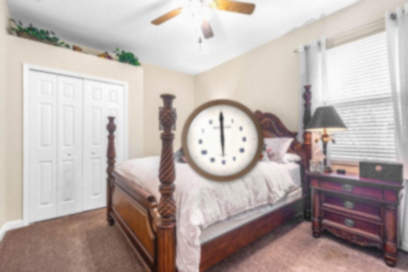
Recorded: 6h00
